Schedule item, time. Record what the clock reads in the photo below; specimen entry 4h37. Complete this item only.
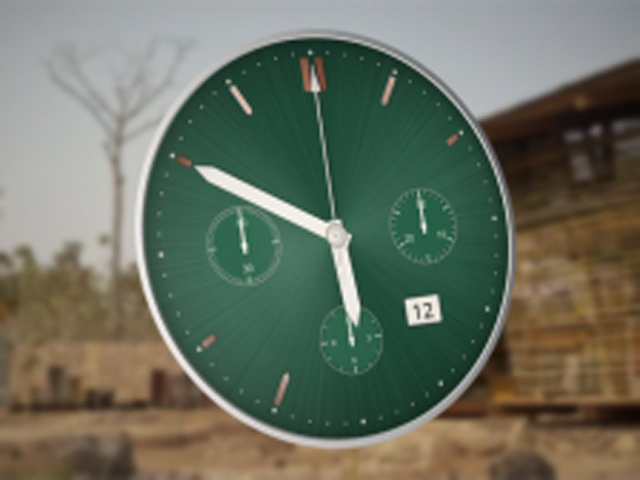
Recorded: 5h50
